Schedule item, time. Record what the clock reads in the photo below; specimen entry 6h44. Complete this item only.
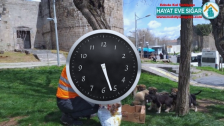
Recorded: 5h27
